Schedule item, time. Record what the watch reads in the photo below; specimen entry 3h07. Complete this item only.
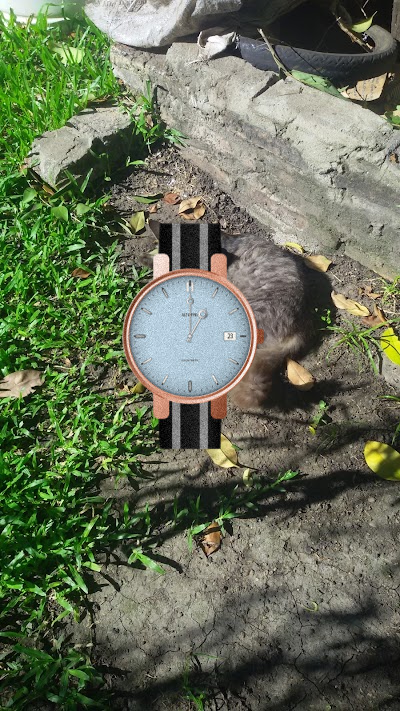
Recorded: 1h00
